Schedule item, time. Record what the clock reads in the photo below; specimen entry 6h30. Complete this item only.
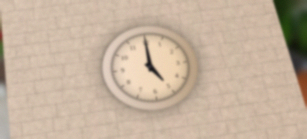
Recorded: 5h00
